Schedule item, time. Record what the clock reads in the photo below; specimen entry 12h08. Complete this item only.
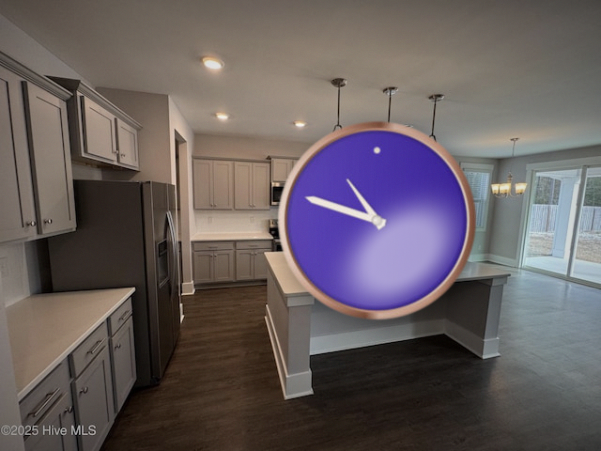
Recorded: 10h48
